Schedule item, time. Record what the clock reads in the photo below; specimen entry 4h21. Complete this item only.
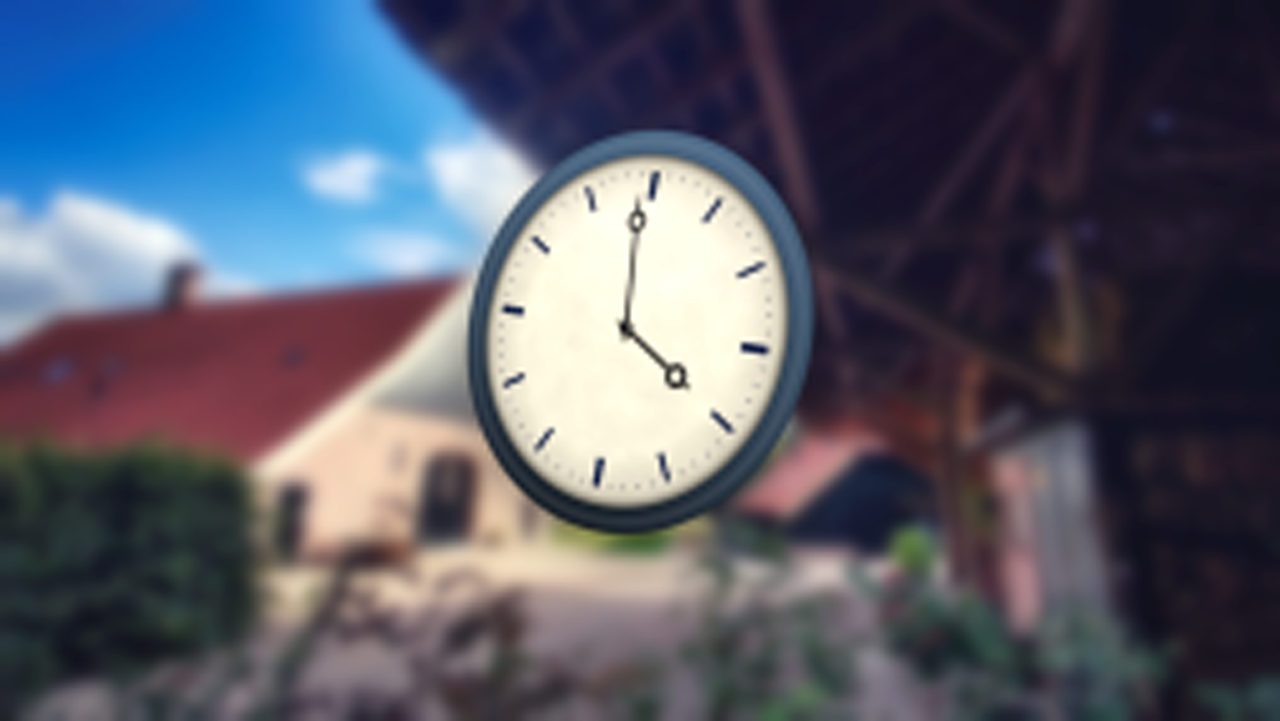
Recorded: 3h59
